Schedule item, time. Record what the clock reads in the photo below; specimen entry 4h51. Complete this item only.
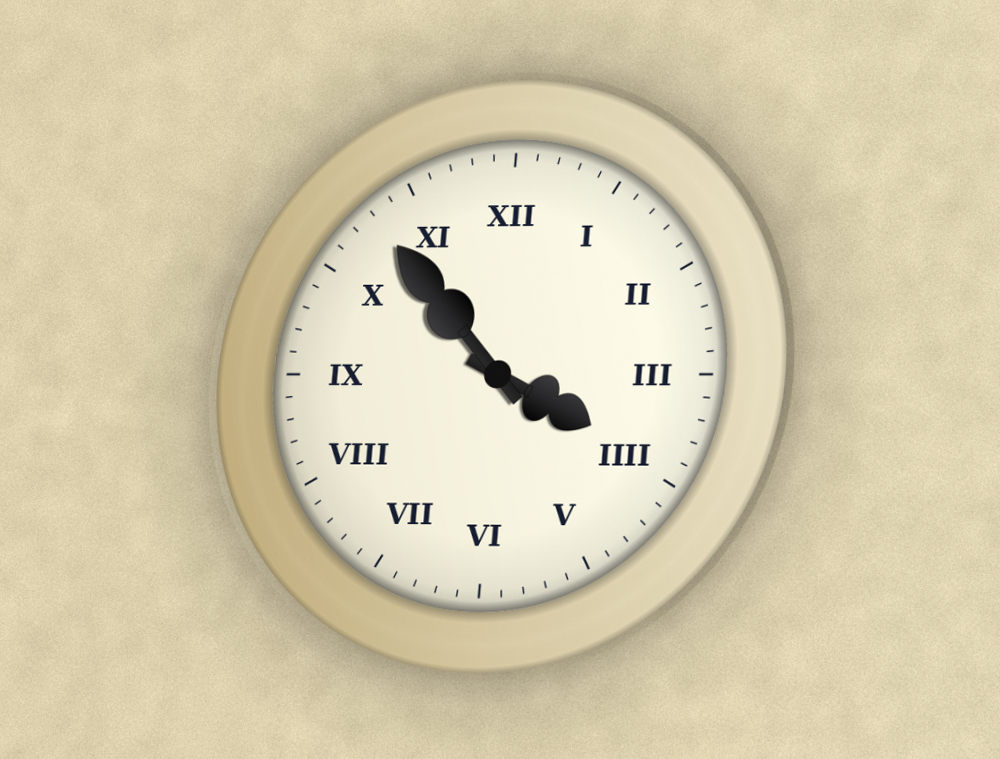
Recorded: 3h53
